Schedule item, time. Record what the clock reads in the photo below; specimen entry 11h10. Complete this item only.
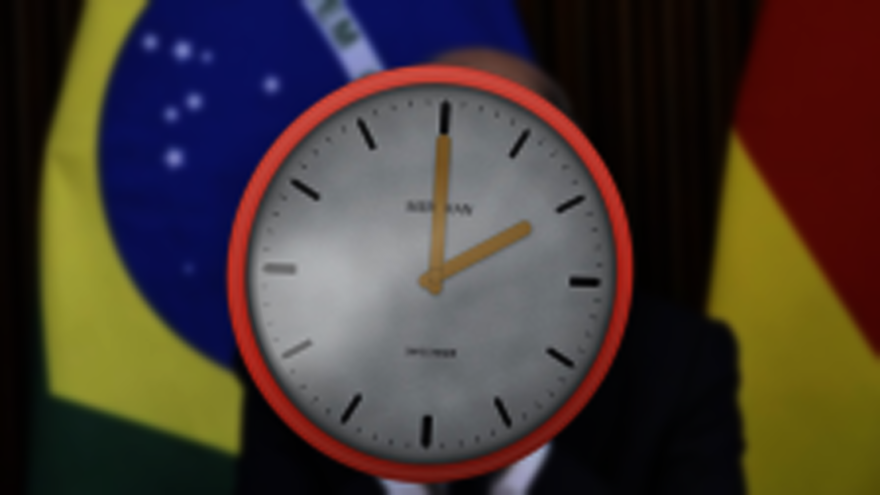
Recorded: 2h00
